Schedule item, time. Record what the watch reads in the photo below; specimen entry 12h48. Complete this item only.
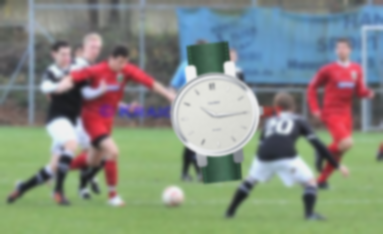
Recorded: 10h15
